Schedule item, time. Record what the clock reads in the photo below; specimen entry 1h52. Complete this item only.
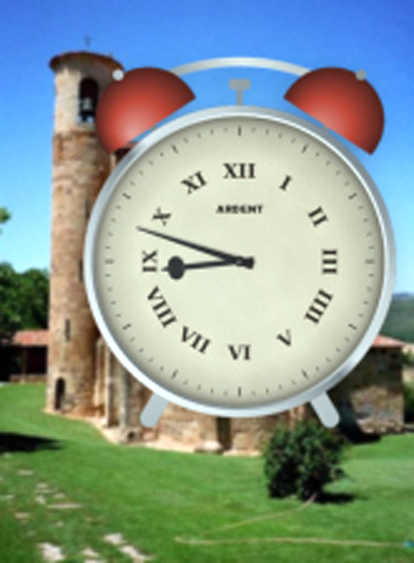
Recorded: 8h48
